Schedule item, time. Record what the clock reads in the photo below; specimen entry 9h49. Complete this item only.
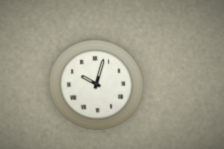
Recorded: 10h03
